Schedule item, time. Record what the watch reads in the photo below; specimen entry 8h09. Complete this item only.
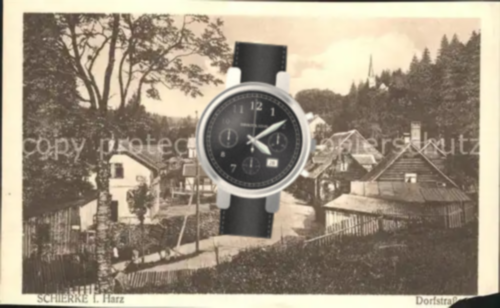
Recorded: 4h09
